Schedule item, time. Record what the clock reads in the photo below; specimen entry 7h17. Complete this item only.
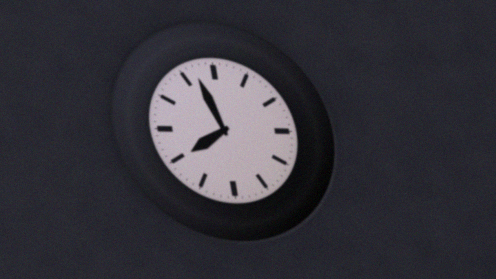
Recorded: 7h57
